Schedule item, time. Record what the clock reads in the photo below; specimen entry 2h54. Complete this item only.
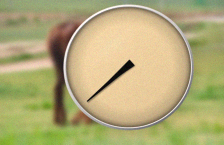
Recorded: 7h38
